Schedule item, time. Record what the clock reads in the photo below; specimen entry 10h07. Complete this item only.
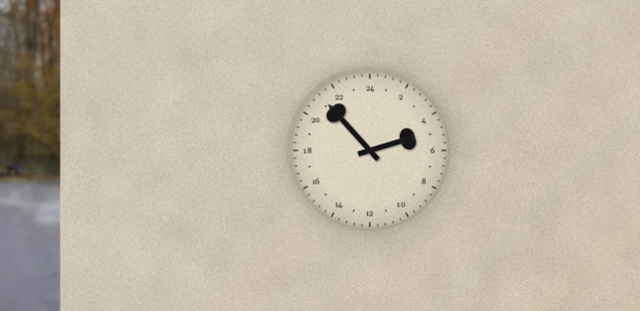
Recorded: 4h53
